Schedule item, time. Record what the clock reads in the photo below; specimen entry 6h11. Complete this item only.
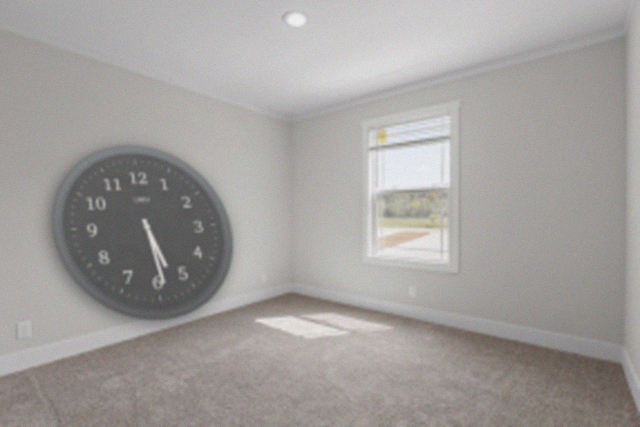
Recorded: 5h29
